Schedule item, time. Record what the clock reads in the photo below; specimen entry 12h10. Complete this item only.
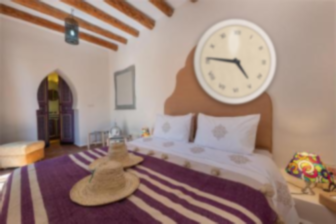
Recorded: 4h46
